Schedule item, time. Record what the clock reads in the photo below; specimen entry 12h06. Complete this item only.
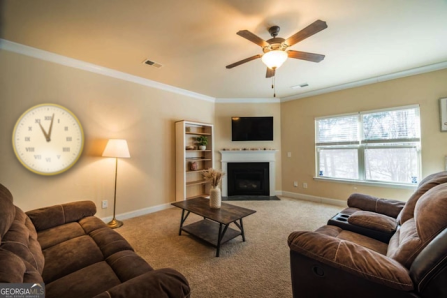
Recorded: 11h02
